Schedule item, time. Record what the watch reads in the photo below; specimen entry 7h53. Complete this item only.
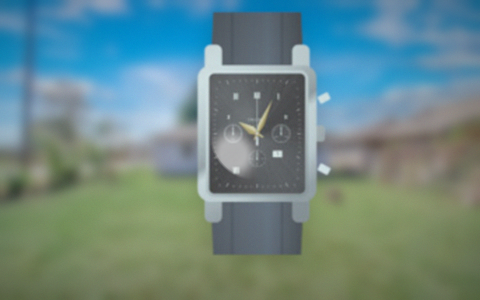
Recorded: 10h04
